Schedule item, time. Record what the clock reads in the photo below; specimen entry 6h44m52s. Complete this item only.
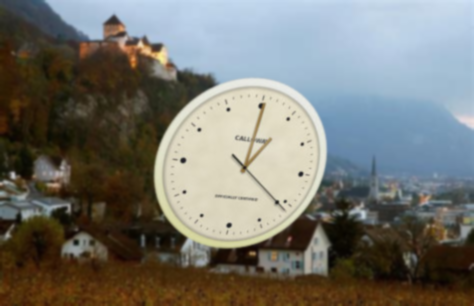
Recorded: 1h00m21s
